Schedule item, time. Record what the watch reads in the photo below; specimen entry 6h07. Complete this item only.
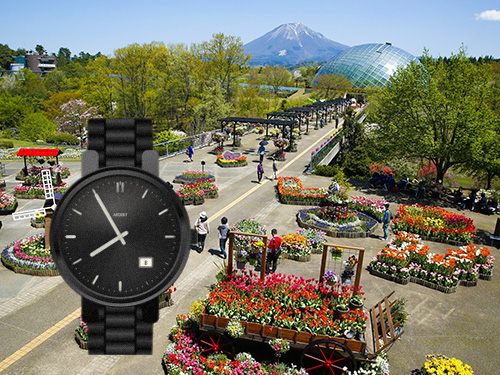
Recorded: 7h55
